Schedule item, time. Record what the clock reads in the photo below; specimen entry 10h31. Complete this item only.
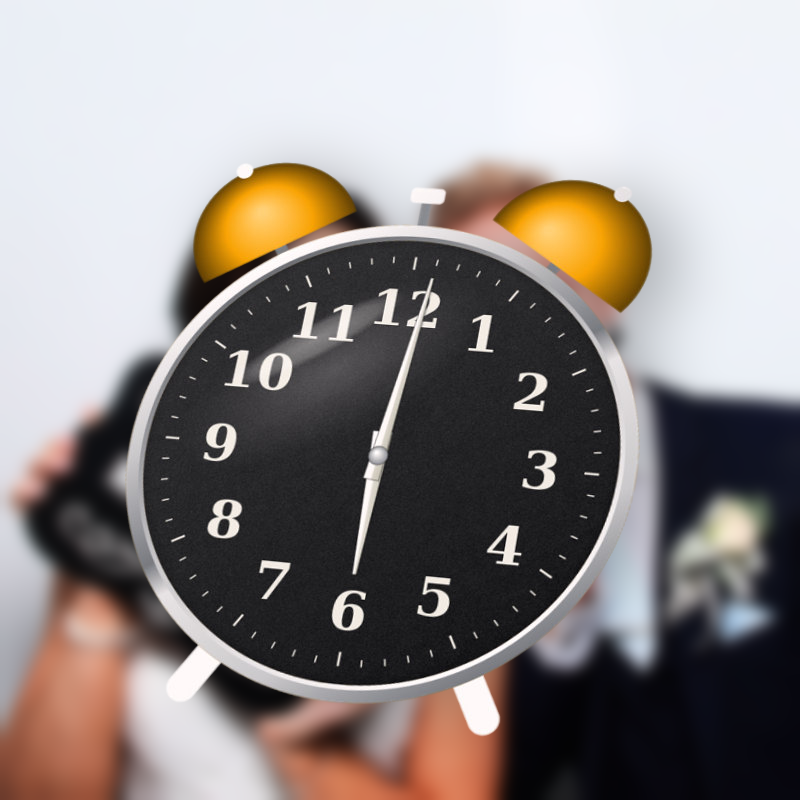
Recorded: 6h01
